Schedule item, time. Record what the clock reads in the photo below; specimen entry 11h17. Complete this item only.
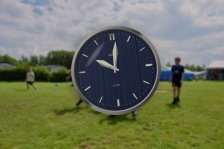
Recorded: 10h01
